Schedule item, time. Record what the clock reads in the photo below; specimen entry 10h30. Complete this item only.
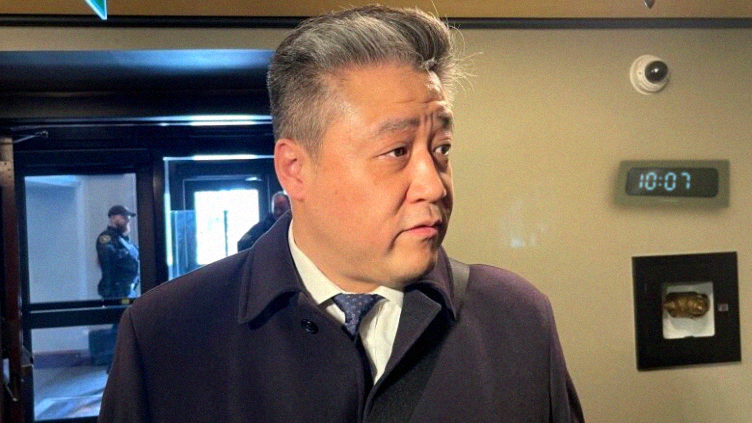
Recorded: 10h07
